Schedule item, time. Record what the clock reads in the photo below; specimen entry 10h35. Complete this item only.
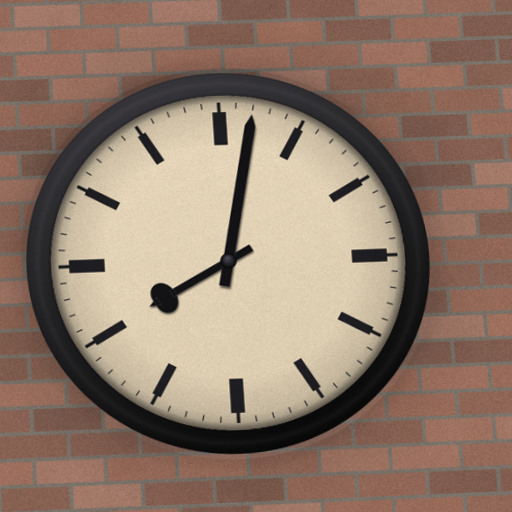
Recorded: 8h02
